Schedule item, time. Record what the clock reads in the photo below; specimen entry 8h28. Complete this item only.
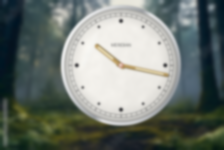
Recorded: 10h17
